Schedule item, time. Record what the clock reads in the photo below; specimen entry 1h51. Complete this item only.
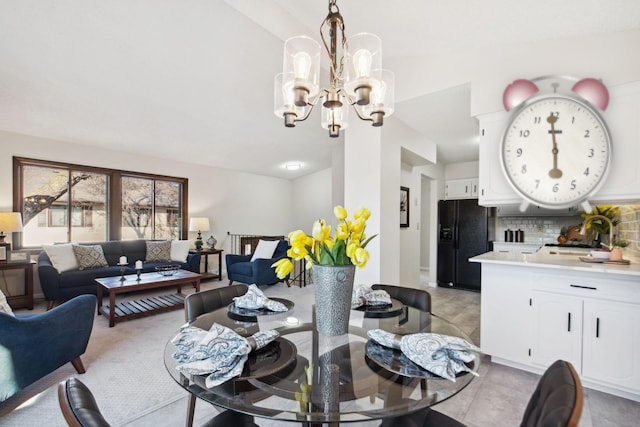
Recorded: 5h59
